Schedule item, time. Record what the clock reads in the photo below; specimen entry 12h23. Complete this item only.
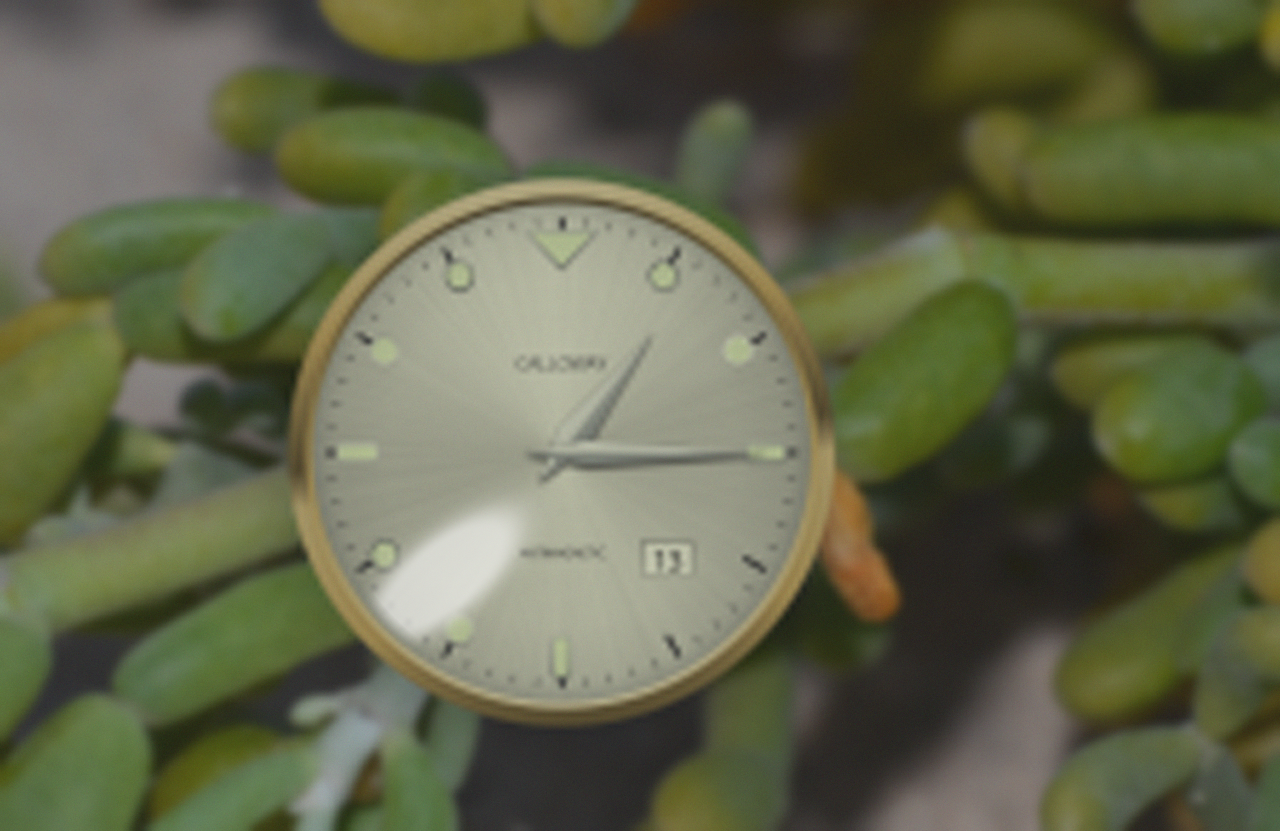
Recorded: 1h15
